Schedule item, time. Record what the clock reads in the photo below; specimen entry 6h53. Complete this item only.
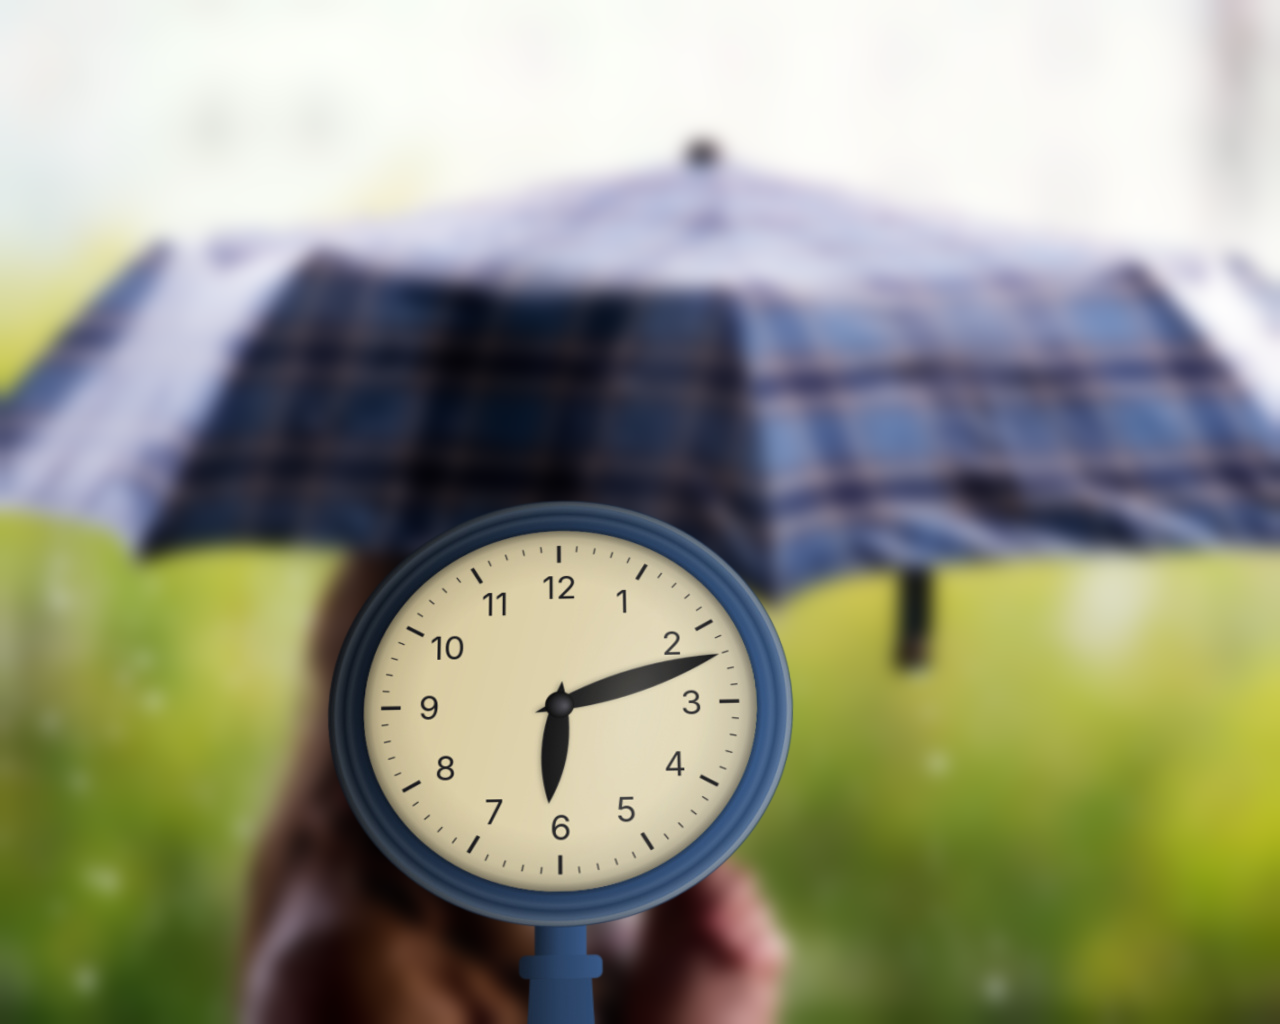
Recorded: 6h12
